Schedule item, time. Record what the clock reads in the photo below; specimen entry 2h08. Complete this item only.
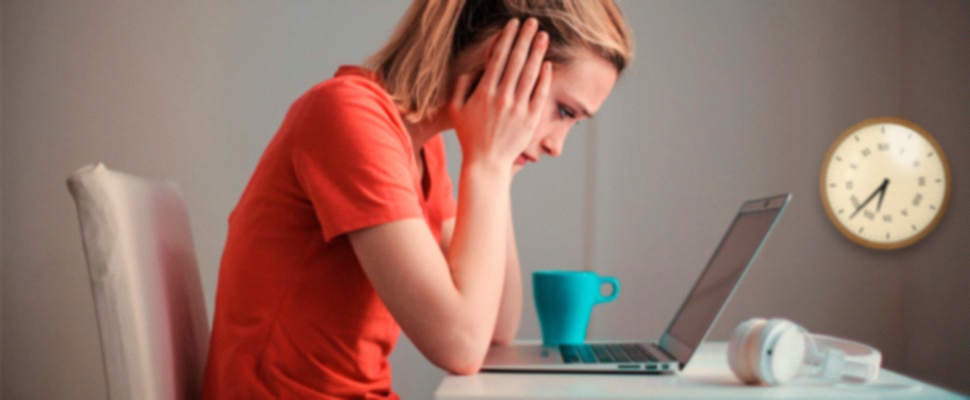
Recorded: 6h38
